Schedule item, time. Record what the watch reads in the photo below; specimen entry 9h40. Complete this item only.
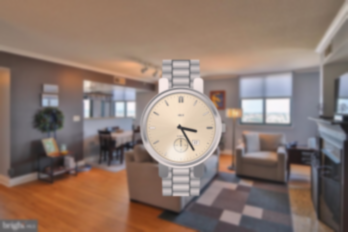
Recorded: 3h25
